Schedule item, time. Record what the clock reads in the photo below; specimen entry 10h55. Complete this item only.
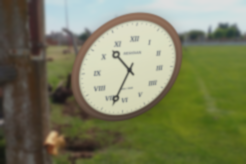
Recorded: 10h33
